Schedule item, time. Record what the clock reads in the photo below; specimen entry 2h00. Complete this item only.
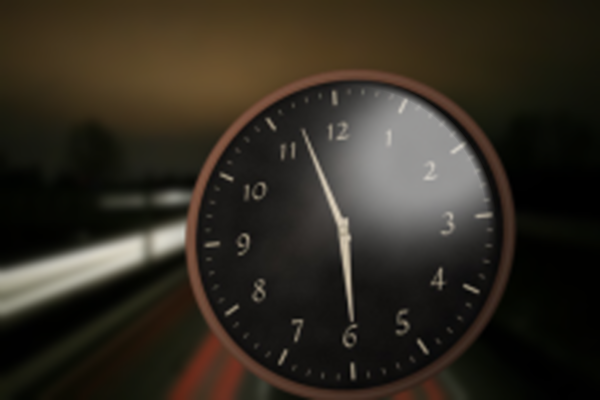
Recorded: 5h57
